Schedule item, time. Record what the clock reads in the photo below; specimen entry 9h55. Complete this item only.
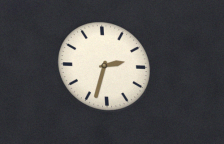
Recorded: 2h33
